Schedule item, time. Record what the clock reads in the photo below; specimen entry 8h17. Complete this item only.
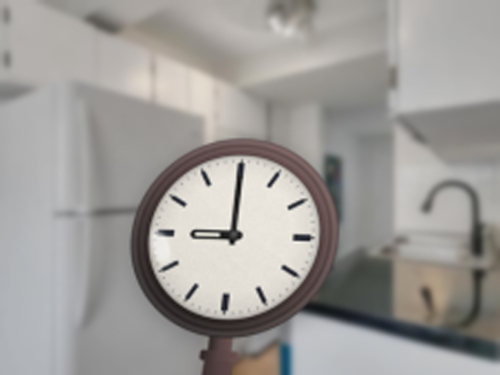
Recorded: 9h00
